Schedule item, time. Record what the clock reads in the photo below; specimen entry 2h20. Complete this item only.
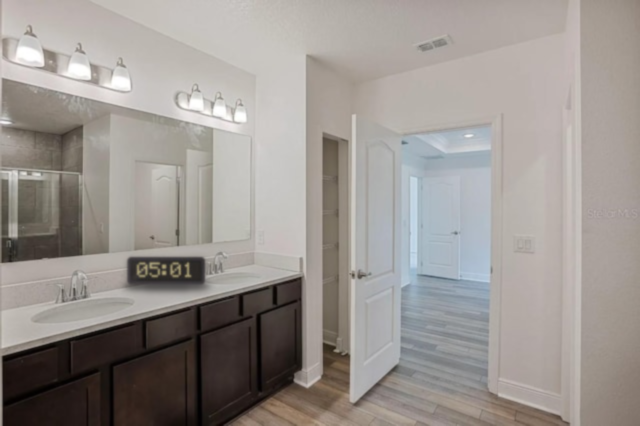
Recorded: 5h01
